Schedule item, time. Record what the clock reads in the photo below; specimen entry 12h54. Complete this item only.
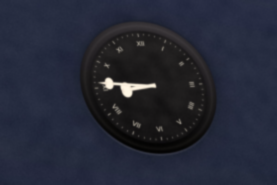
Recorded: 8h46
